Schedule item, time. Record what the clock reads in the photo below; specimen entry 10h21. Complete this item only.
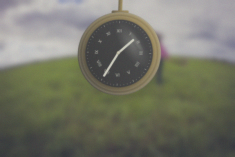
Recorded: 1h35
